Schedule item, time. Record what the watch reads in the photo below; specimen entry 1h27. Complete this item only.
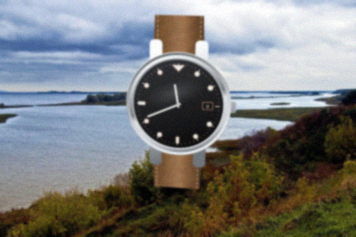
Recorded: 11h41
